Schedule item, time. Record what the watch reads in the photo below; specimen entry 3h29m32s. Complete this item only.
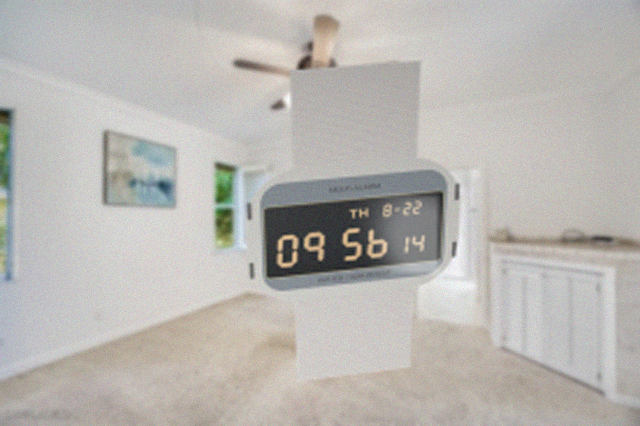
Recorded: 9h56m14s
